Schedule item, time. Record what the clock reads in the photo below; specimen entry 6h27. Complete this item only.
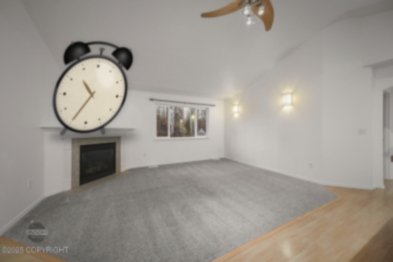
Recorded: 10h35
